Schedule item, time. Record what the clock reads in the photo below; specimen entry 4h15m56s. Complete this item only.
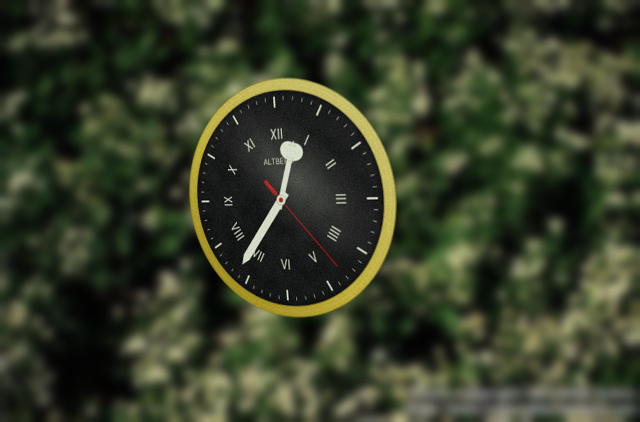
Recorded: 12h36m23s
